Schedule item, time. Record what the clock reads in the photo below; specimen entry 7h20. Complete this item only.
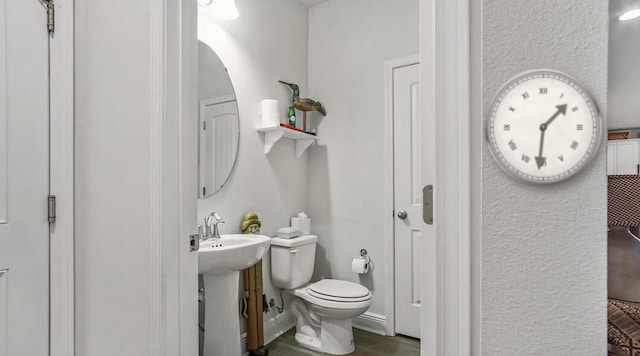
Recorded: 1h31
